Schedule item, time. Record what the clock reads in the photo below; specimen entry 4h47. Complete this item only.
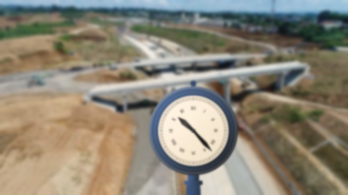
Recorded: 10h23
